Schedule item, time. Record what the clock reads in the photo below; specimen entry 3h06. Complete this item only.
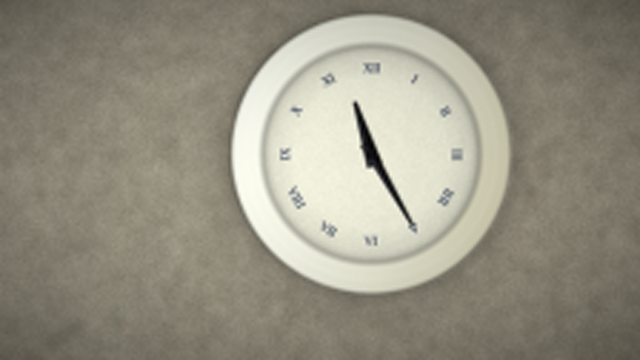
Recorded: 11h25
